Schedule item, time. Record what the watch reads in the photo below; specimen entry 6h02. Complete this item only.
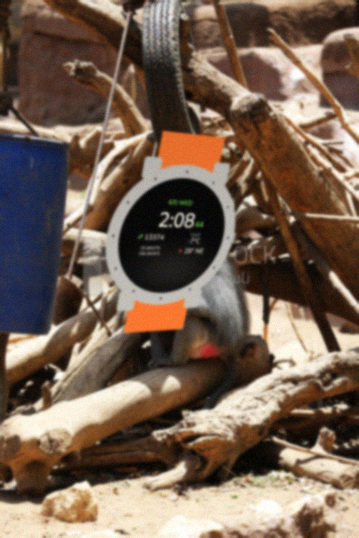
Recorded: 2h08
